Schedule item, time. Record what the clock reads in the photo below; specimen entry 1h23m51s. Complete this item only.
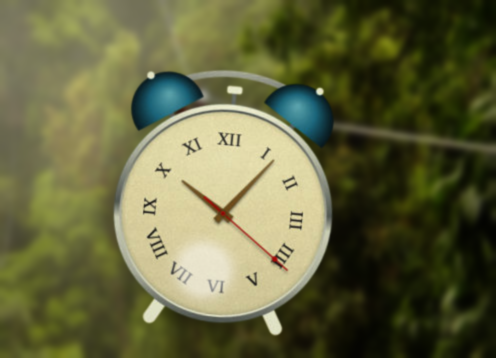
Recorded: 10h06m21s
